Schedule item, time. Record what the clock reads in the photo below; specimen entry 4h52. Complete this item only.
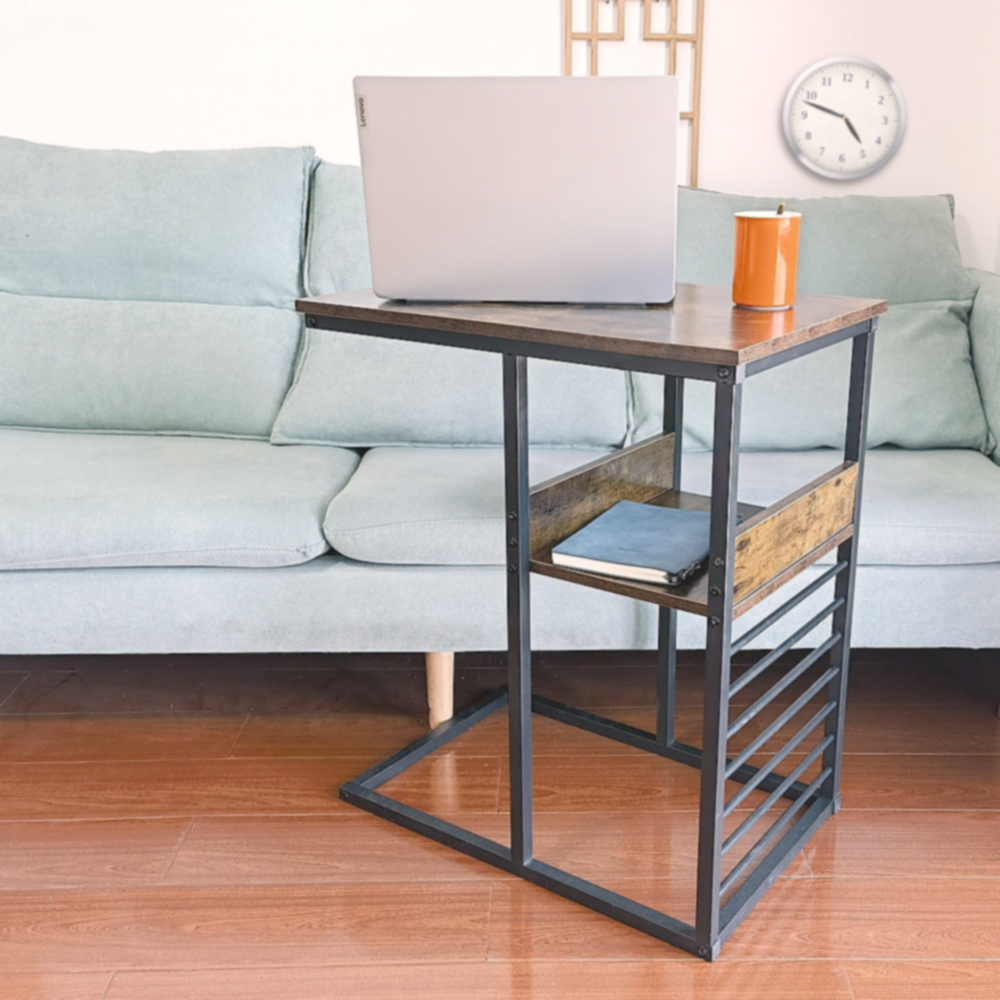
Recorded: 4h48
